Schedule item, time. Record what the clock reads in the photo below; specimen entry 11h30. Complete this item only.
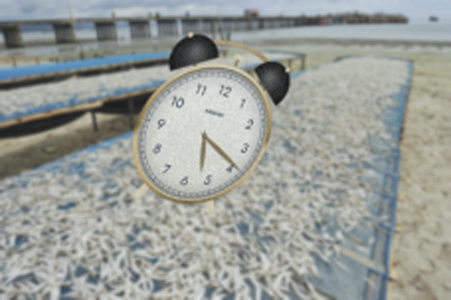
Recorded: 5h19
